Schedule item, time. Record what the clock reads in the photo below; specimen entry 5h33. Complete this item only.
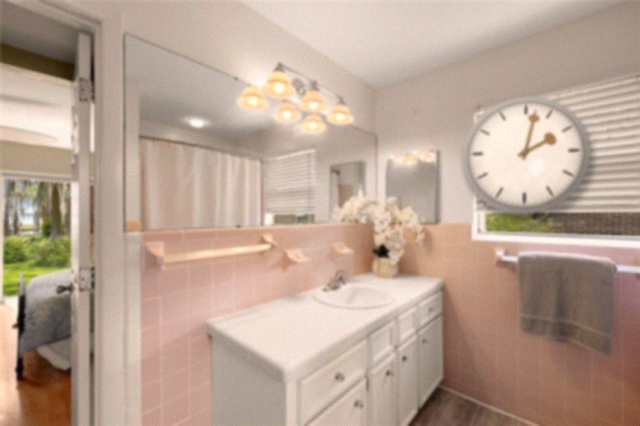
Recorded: 2h02
